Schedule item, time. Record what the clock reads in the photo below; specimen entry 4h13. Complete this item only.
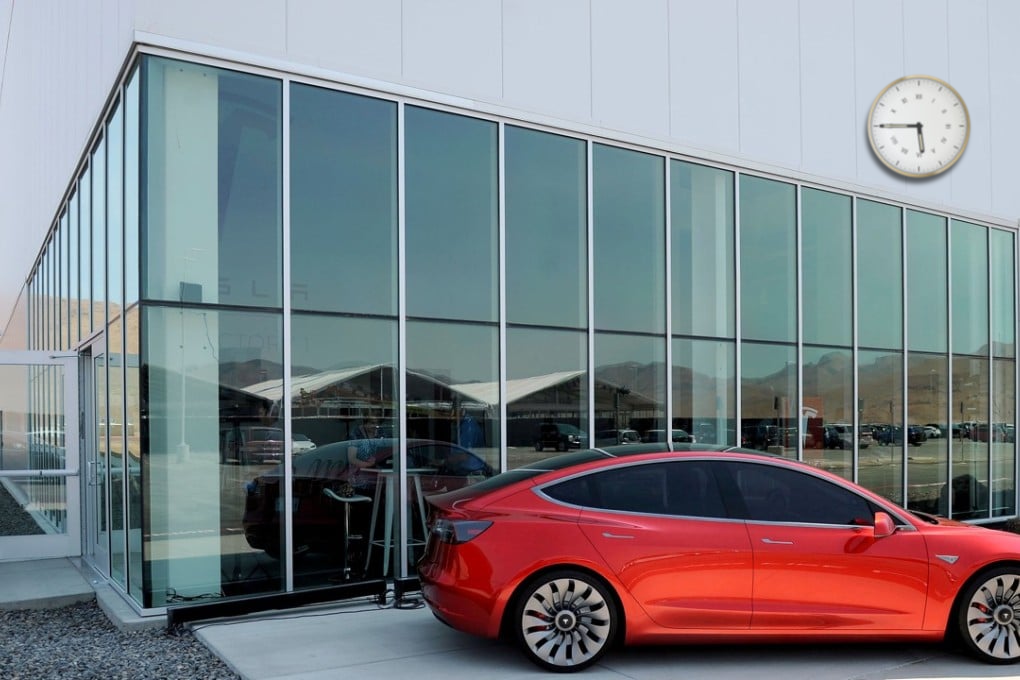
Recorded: 5h45
